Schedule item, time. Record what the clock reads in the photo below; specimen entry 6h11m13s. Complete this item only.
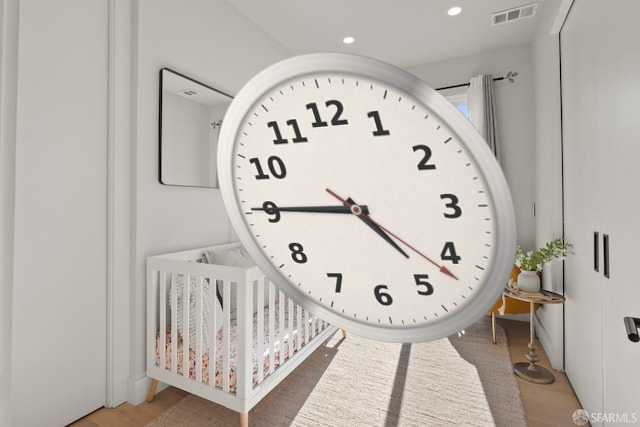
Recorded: 4h45m22s
